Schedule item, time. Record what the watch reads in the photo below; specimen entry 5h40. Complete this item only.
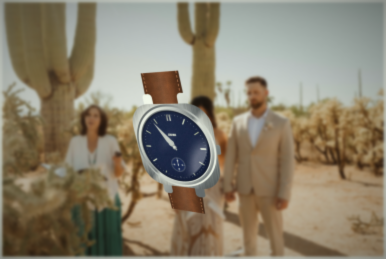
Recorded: 10h54
